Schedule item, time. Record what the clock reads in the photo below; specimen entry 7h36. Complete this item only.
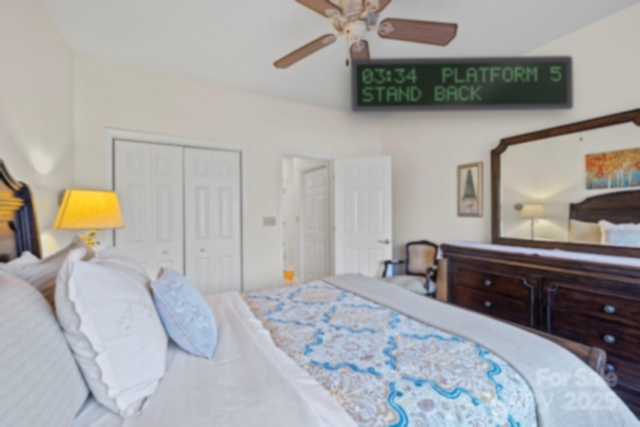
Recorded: 3h34
